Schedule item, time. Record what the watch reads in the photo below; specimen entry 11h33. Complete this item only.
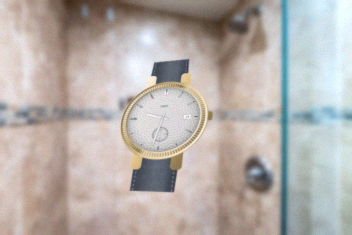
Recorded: 9h32
